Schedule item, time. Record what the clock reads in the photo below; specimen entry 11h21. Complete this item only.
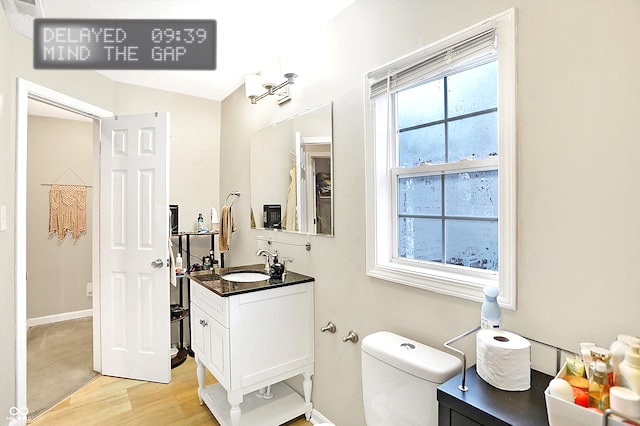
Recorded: 9h39
